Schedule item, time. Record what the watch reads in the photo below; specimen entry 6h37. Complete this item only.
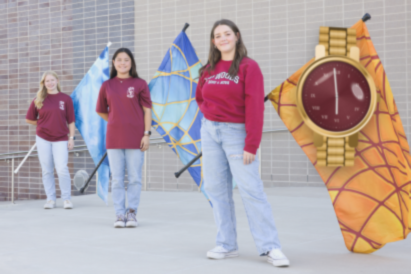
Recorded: 5h59
